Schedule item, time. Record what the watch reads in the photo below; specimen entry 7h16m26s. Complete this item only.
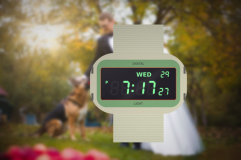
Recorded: 7h17m27s
